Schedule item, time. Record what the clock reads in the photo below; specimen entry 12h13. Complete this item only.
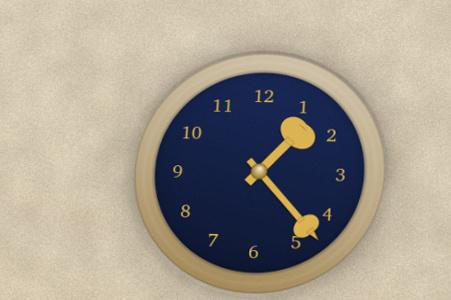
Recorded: 1h23
